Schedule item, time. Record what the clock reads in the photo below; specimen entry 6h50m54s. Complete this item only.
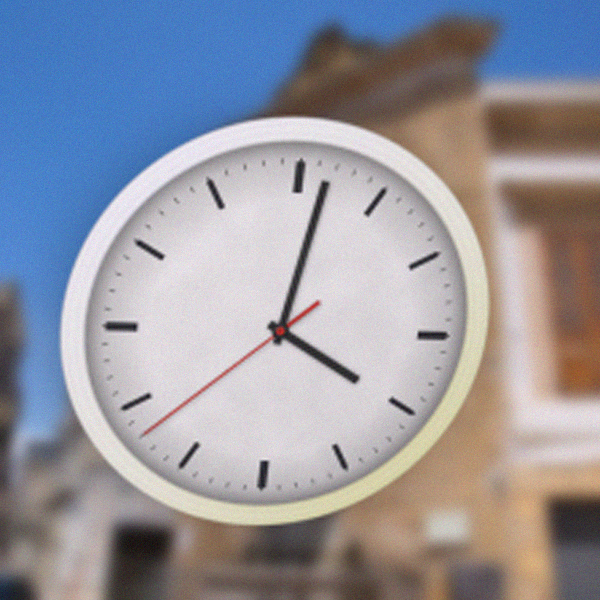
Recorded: 4h01m38s
